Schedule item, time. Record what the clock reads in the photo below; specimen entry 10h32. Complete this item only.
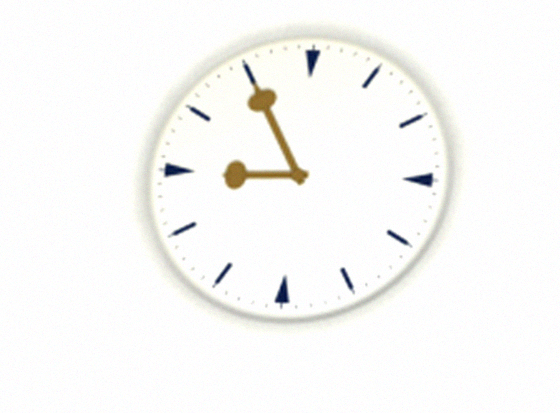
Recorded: 8h55
